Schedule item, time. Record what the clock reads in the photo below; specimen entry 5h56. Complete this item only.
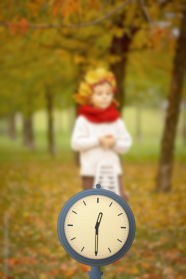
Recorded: 12h30
